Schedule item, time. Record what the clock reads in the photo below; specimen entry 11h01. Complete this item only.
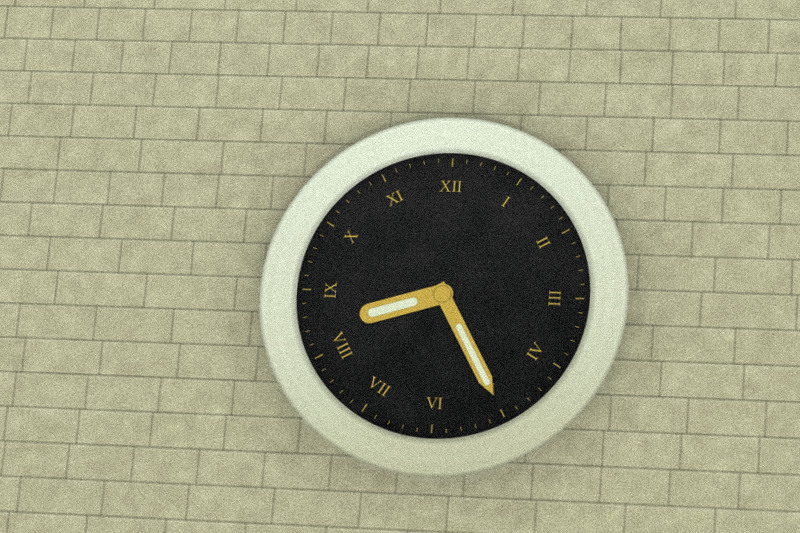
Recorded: 8h25
